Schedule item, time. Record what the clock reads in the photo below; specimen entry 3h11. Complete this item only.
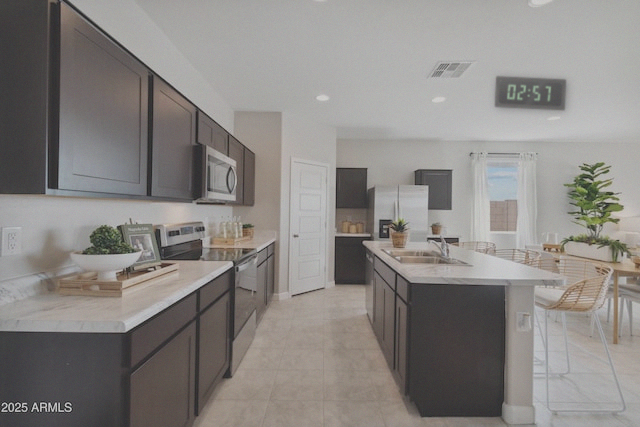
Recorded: 2h57
